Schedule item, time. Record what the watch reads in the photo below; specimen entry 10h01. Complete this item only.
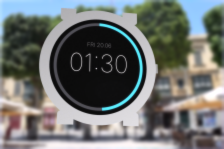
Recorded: 1h30
